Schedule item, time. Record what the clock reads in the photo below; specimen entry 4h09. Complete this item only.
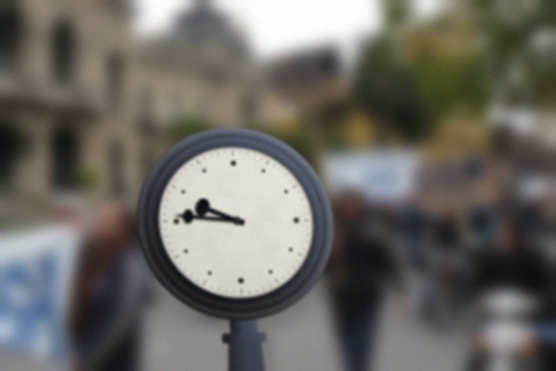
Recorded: 9h46
